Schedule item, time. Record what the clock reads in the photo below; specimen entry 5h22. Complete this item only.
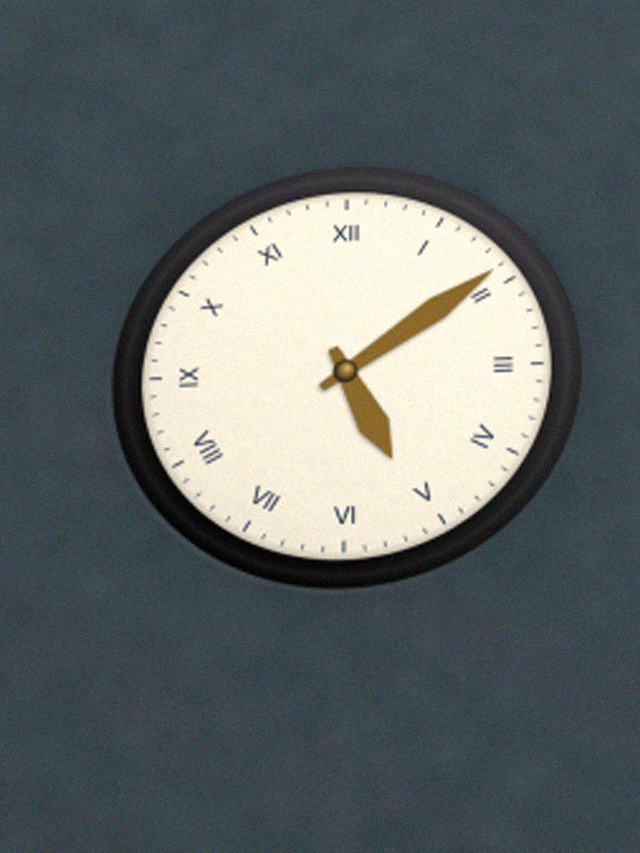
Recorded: 5h09
